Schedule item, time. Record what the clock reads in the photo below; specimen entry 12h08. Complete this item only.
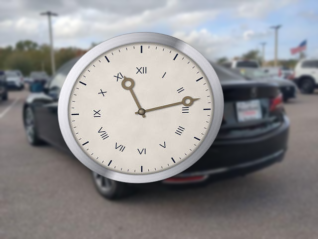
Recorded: 11h13
